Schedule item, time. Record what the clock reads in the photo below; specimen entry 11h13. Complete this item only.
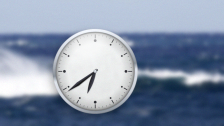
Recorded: 6h39
